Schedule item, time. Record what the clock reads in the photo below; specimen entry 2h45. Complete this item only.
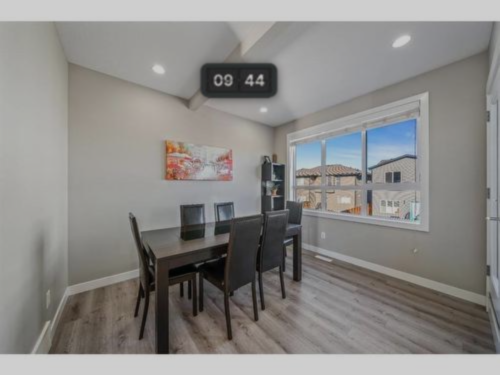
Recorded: 9h44
